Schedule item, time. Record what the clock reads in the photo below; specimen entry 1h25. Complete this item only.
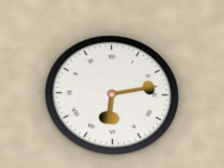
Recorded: 6h13
